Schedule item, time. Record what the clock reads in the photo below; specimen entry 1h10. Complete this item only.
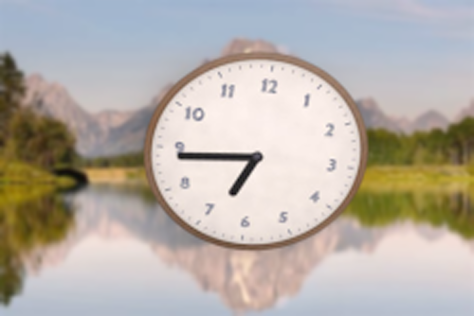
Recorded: 6h44
